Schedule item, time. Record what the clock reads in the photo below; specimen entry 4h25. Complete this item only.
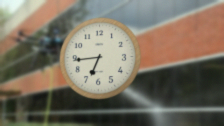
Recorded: 6h44
